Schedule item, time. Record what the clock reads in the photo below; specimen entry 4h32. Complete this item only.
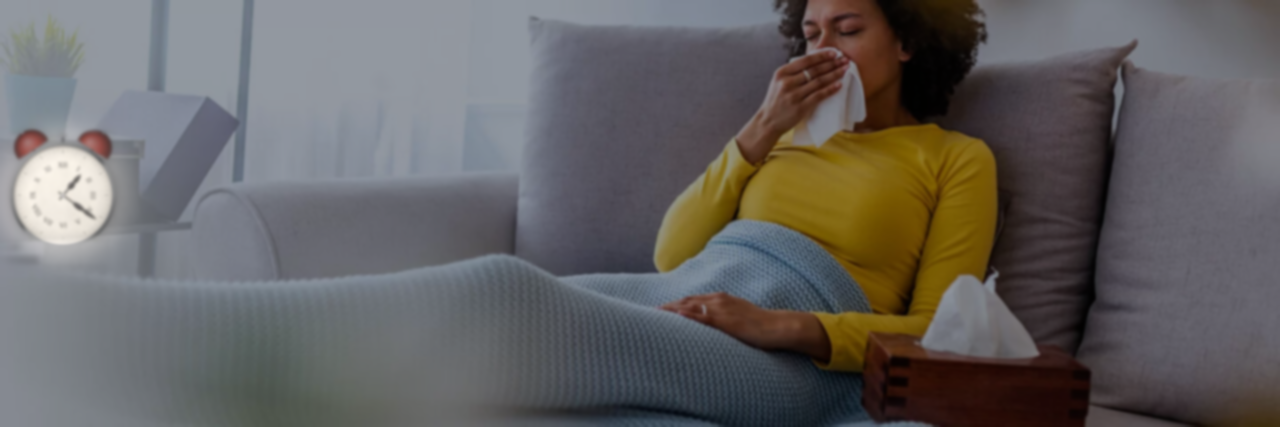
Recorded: 1h21
